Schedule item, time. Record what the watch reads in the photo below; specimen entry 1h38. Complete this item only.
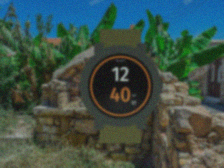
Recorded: 12h40
